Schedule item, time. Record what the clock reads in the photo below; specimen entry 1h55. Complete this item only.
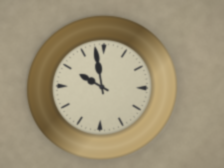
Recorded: 9h58
